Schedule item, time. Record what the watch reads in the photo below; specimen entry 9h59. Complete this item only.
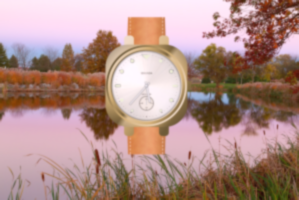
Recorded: 5h37
